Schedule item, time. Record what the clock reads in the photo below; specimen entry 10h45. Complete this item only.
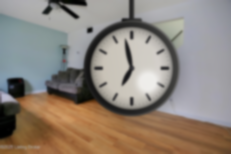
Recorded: 6h58
